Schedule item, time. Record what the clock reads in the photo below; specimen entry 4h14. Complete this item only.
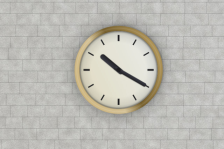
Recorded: 10h20
